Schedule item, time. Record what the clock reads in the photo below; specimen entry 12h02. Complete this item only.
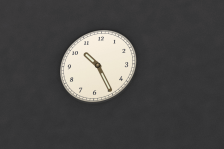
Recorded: 10h25
